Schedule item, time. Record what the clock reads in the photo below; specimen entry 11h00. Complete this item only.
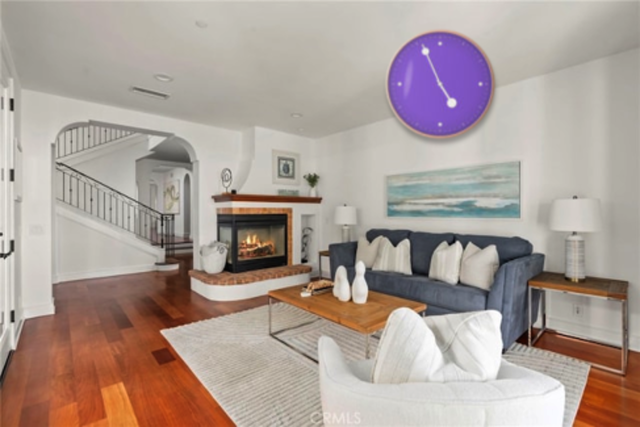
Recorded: 4h56
